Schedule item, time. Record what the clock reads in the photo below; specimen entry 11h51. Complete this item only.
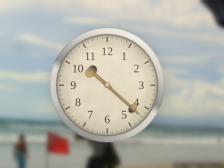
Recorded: 10h22
